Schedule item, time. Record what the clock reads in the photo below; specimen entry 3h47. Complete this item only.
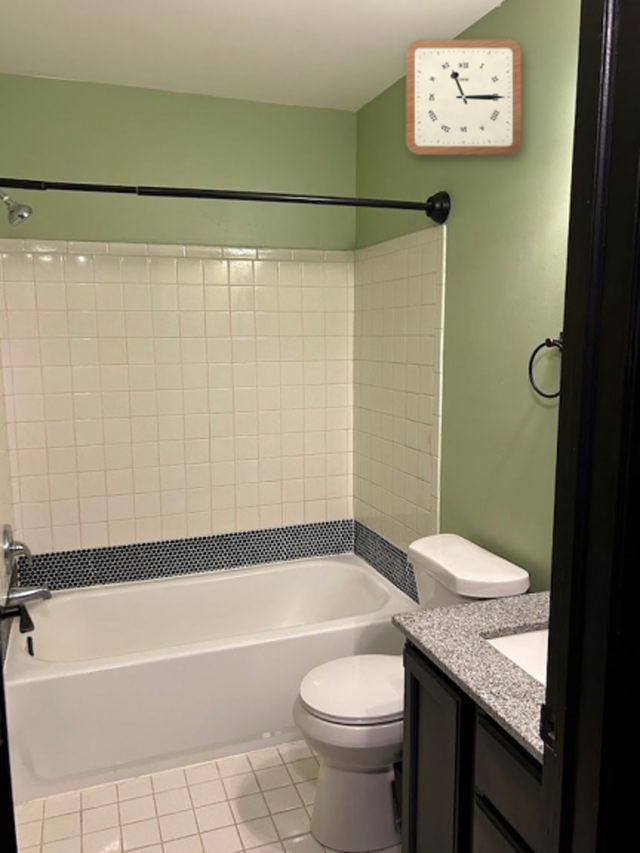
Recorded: 11h15
